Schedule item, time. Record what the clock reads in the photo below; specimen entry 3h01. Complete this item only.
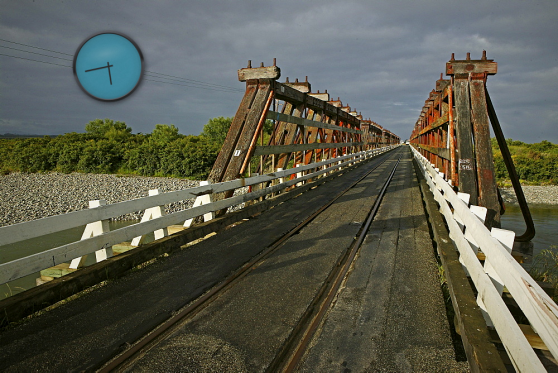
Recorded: 5h43
